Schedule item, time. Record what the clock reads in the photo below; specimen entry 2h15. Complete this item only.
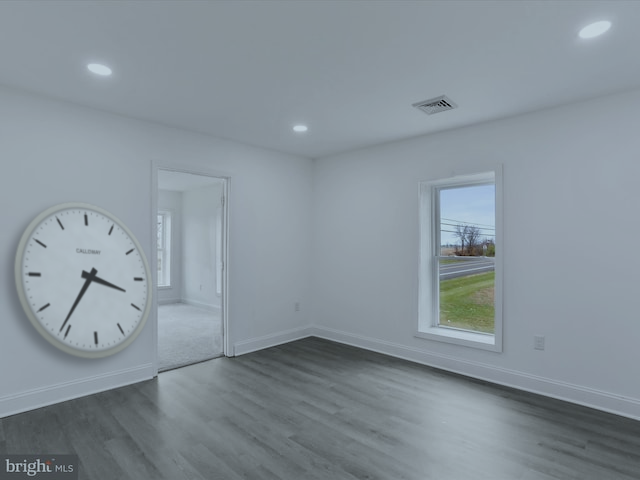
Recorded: 3h36
